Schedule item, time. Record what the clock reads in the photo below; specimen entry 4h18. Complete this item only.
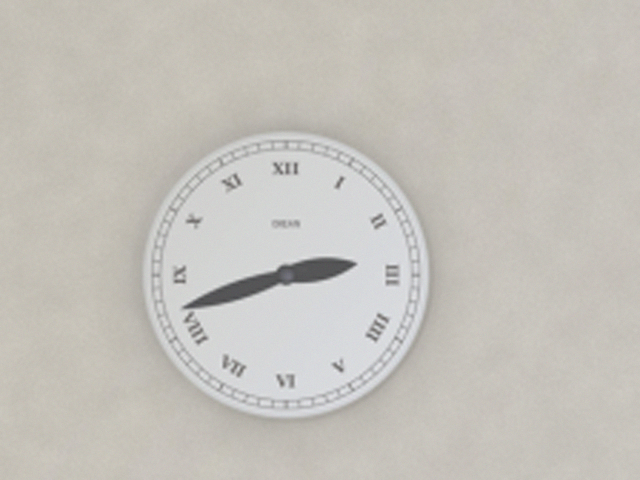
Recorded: 2h42
